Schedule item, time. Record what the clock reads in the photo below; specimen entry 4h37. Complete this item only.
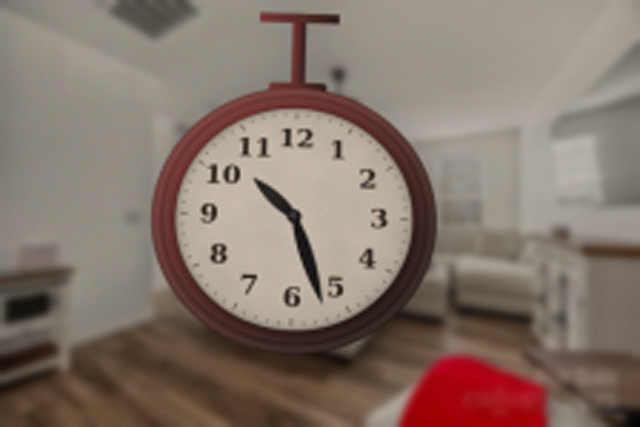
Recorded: 10h27
